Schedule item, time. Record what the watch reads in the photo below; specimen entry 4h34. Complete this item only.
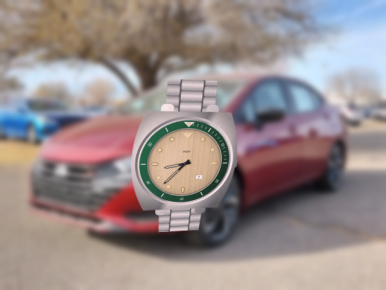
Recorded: 8h37
